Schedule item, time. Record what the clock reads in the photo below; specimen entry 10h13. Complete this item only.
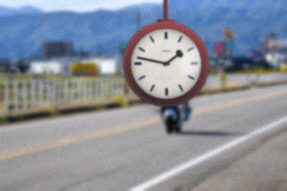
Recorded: 1h47
